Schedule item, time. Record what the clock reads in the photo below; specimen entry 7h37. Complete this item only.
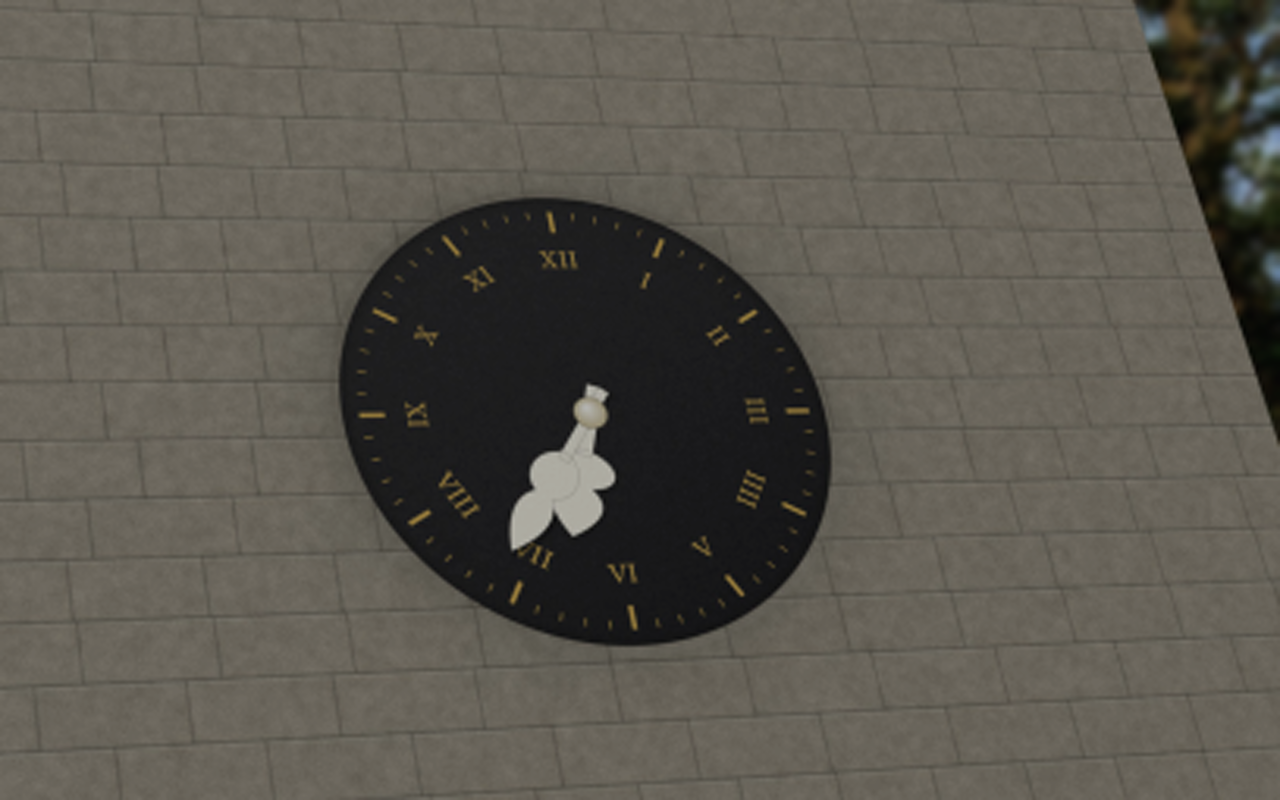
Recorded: 6h36
